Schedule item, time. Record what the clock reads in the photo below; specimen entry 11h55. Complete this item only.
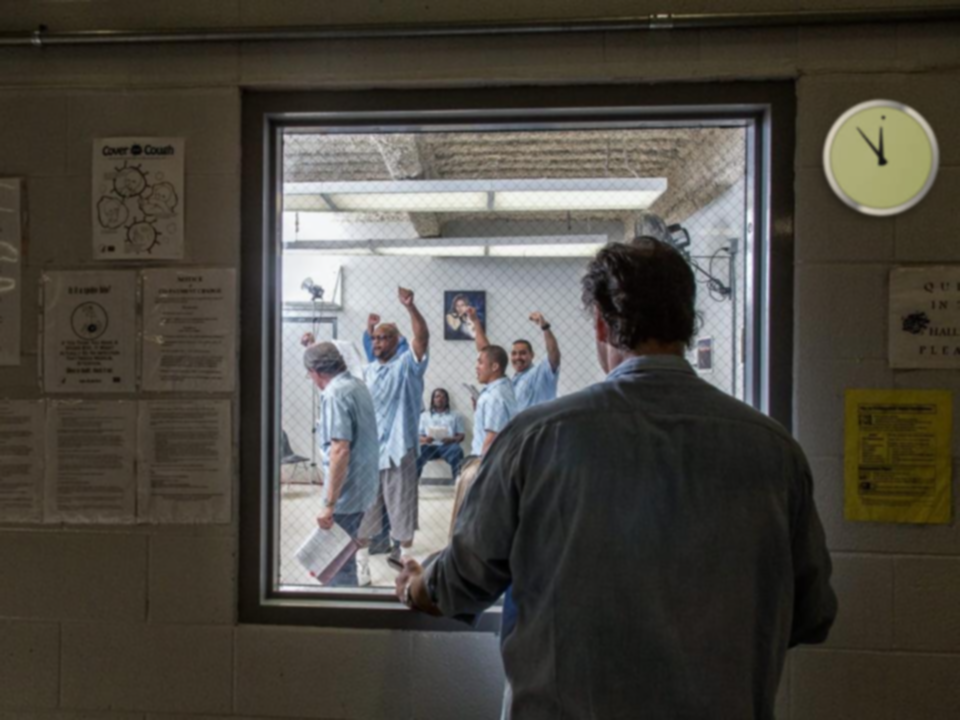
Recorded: 11h53
